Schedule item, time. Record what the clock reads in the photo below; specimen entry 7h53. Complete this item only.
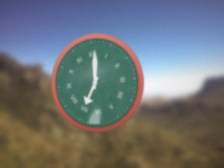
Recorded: 7h01
